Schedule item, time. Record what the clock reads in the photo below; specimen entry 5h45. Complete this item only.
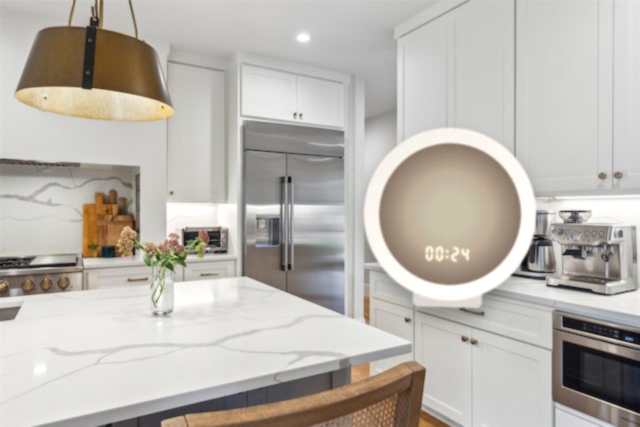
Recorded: 0h24
